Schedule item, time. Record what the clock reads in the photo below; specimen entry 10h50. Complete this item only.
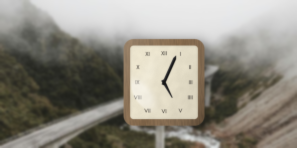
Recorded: 5h04
